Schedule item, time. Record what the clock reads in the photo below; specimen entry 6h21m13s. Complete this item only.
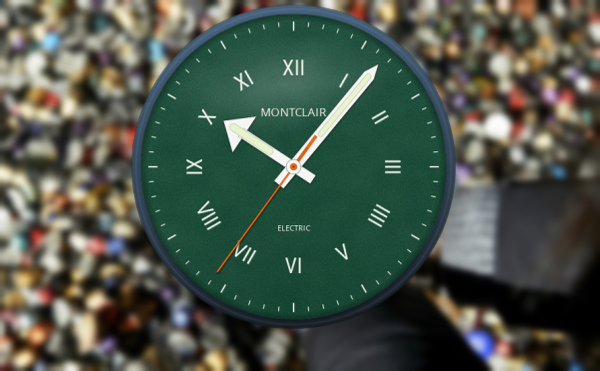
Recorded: 10h06m36s
